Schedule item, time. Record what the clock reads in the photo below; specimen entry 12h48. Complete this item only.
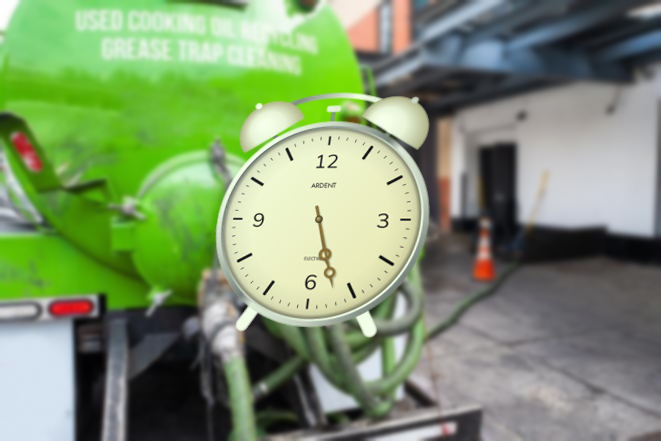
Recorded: 5h27
